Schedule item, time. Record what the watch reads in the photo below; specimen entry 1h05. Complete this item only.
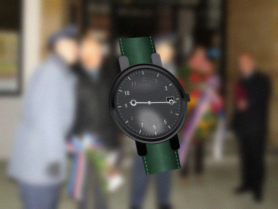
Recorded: 9h16
